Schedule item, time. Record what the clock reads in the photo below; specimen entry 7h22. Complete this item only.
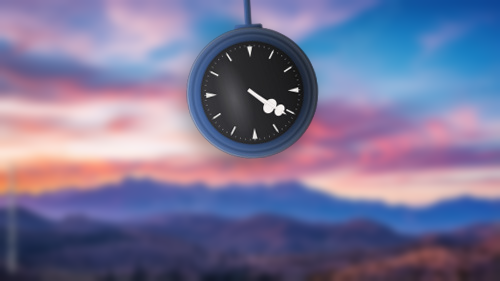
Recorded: 4h21
